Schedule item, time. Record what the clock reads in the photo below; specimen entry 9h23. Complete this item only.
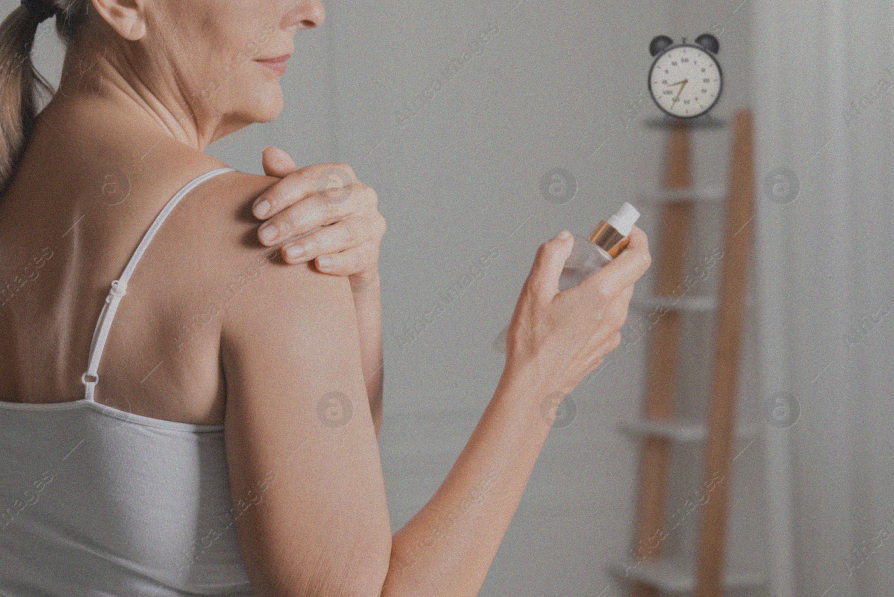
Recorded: 8h35
